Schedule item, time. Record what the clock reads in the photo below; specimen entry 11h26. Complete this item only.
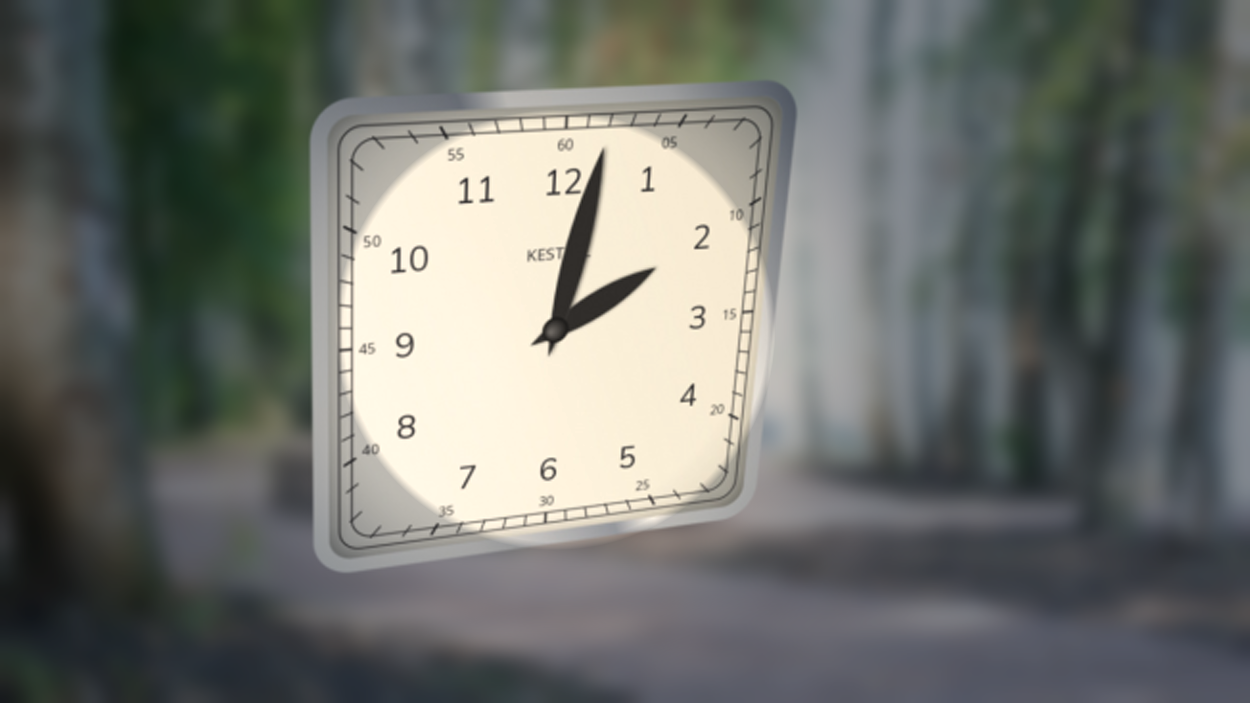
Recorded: 2h02
